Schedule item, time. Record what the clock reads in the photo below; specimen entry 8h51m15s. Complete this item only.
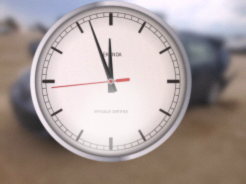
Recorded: 11h56m44s
